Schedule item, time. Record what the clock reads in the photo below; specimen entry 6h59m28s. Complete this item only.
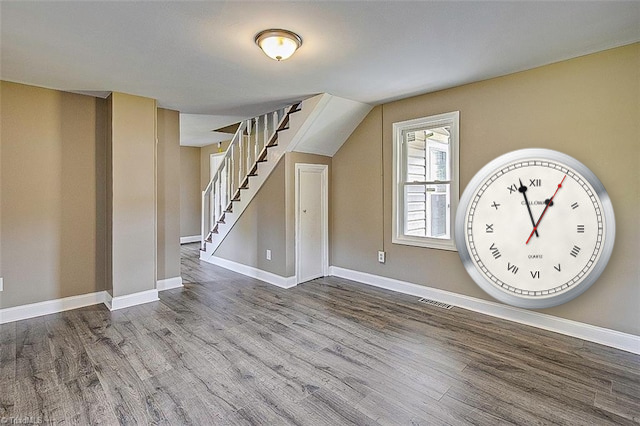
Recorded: 12h57m05s
